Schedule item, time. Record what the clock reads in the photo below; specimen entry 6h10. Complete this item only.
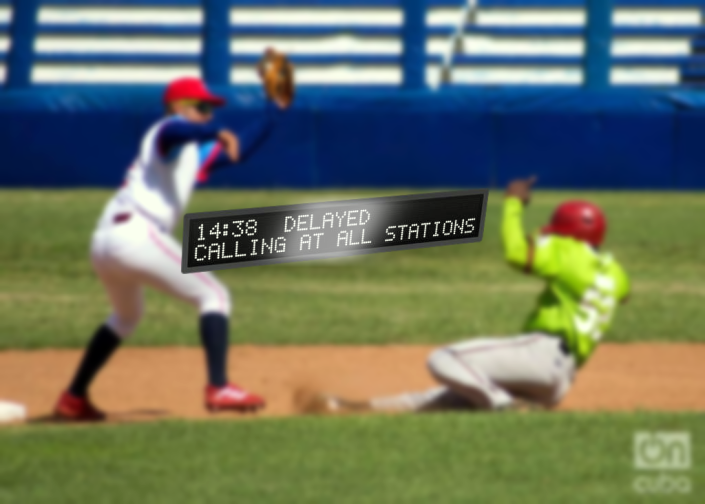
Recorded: 14h38
